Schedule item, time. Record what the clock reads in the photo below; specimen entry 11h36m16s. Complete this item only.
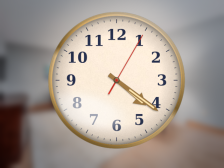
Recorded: 4h21m05s
